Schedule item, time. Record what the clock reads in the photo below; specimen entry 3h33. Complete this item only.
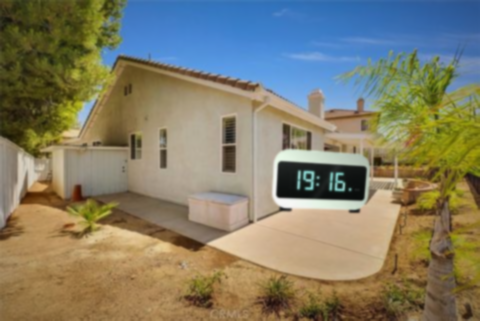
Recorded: 19h16
